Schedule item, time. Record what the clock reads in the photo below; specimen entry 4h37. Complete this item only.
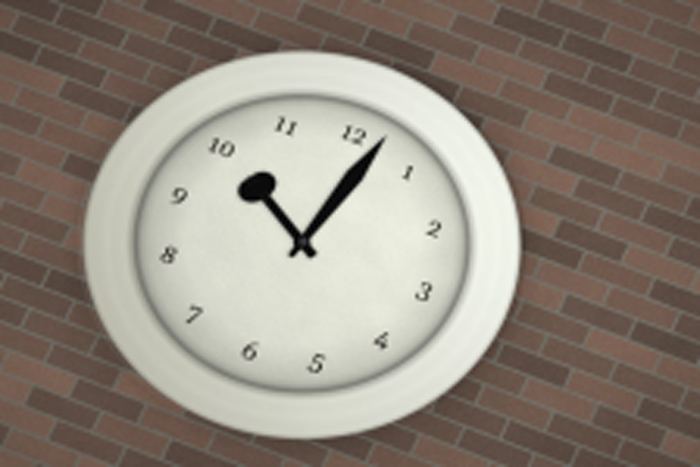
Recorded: 10h02
